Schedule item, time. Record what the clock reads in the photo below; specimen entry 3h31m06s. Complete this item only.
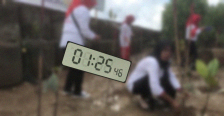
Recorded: 1h25m46s
